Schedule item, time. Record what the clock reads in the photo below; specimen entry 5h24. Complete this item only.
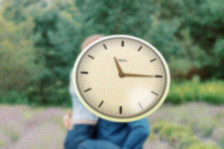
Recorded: 11h15
